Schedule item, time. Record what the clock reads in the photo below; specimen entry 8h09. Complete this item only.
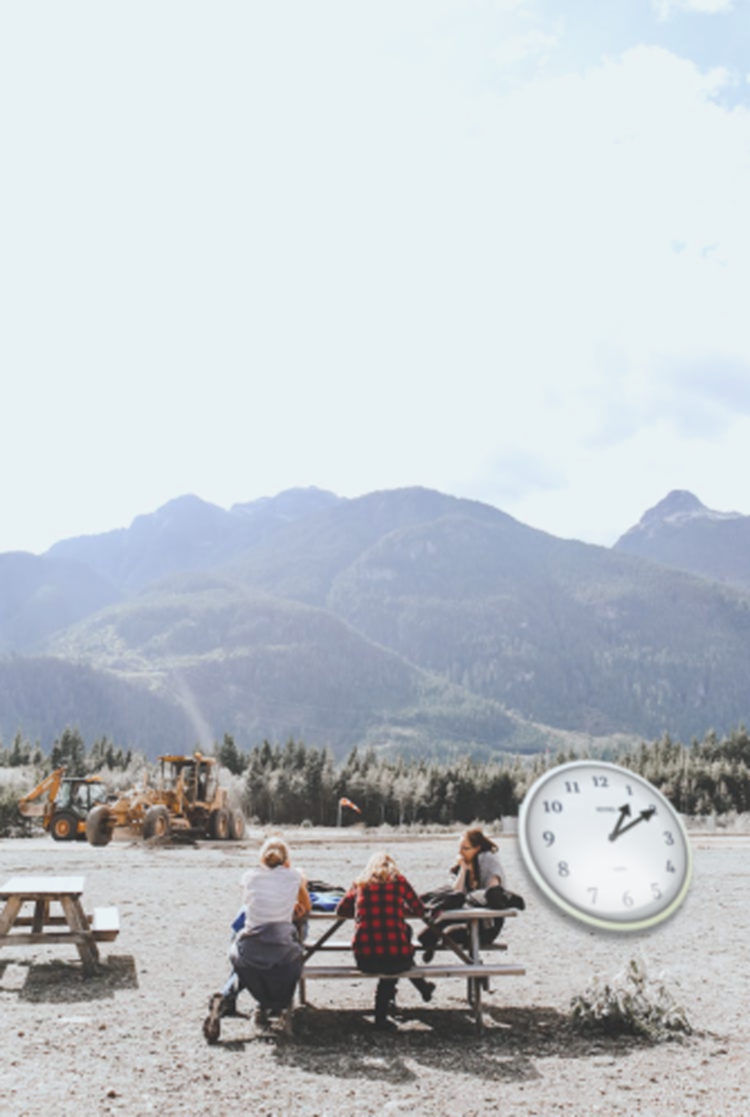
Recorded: 1h10
